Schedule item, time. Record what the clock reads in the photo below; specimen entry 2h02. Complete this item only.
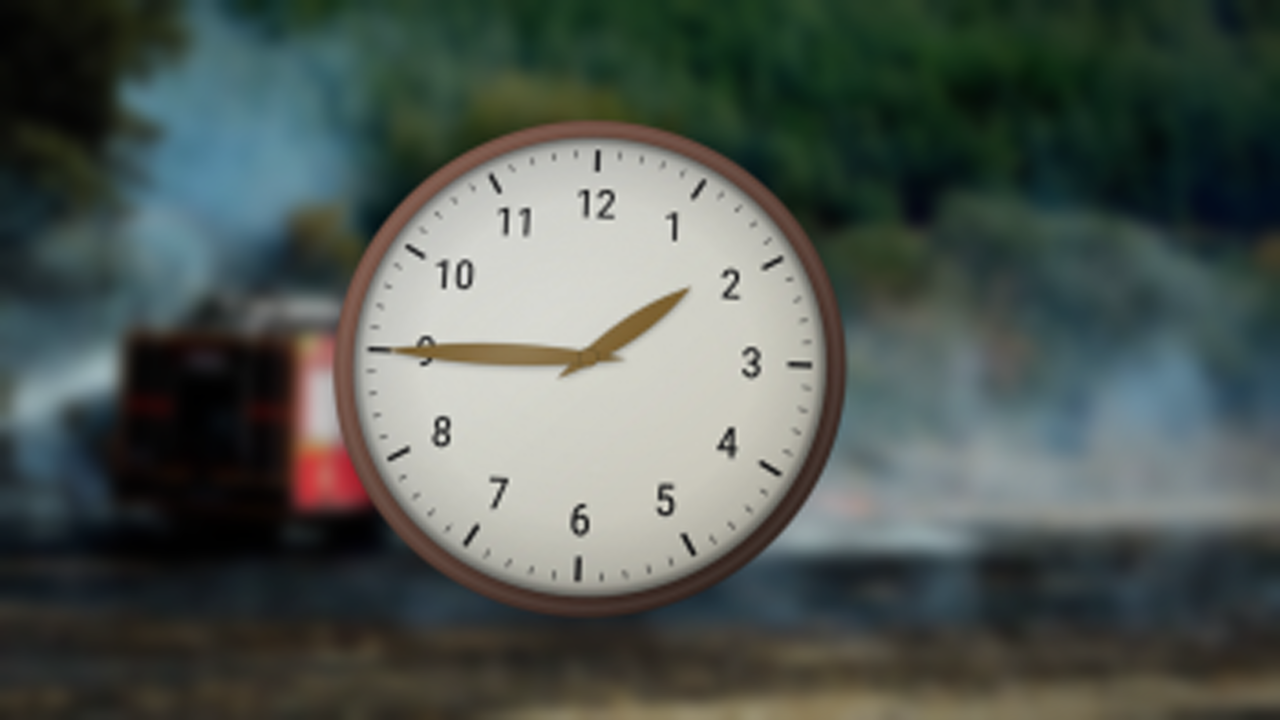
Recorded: 1h45
